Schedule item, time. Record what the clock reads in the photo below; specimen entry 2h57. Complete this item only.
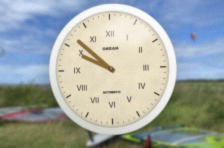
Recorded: 9h52
